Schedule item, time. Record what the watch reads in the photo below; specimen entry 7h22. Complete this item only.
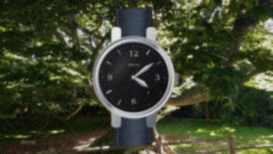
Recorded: 4h09
